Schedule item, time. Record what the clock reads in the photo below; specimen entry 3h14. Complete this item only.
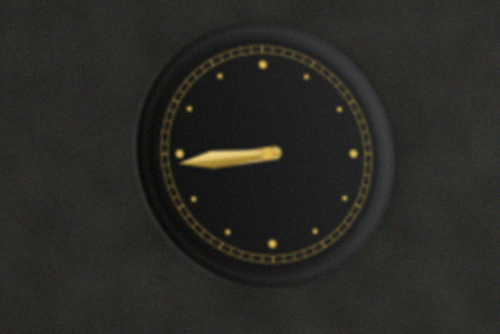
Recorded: 8h44
